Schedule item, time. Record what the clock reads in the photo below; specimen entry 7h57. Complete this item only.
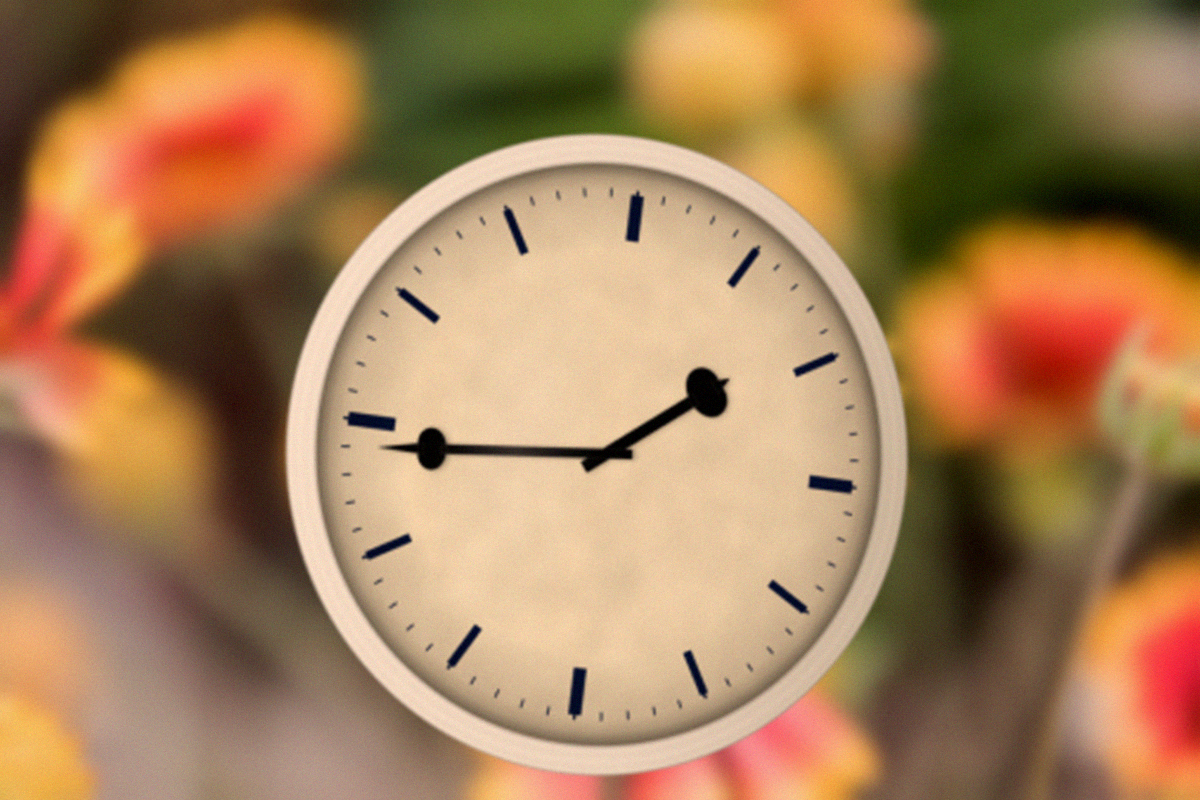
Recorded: 1h44
